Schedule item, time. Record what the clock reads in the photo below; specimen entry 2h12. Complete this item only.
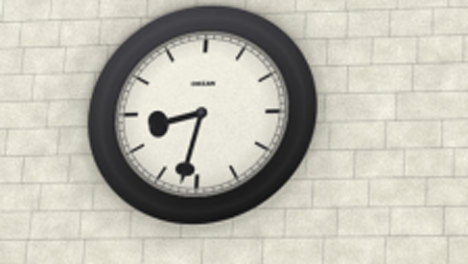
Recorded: 8h32
